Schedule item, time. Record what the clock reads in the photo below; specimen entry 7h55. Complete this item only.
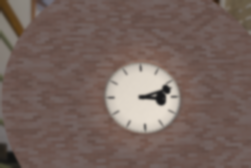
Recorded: 3h12
